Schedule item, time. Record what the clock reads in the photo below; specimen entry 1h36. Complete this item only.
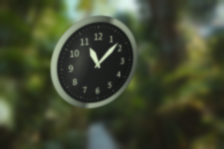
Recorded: 11h08
